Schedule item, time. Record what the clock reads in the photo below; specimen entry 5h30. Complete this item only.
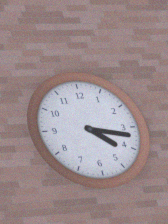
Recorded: 4h17
